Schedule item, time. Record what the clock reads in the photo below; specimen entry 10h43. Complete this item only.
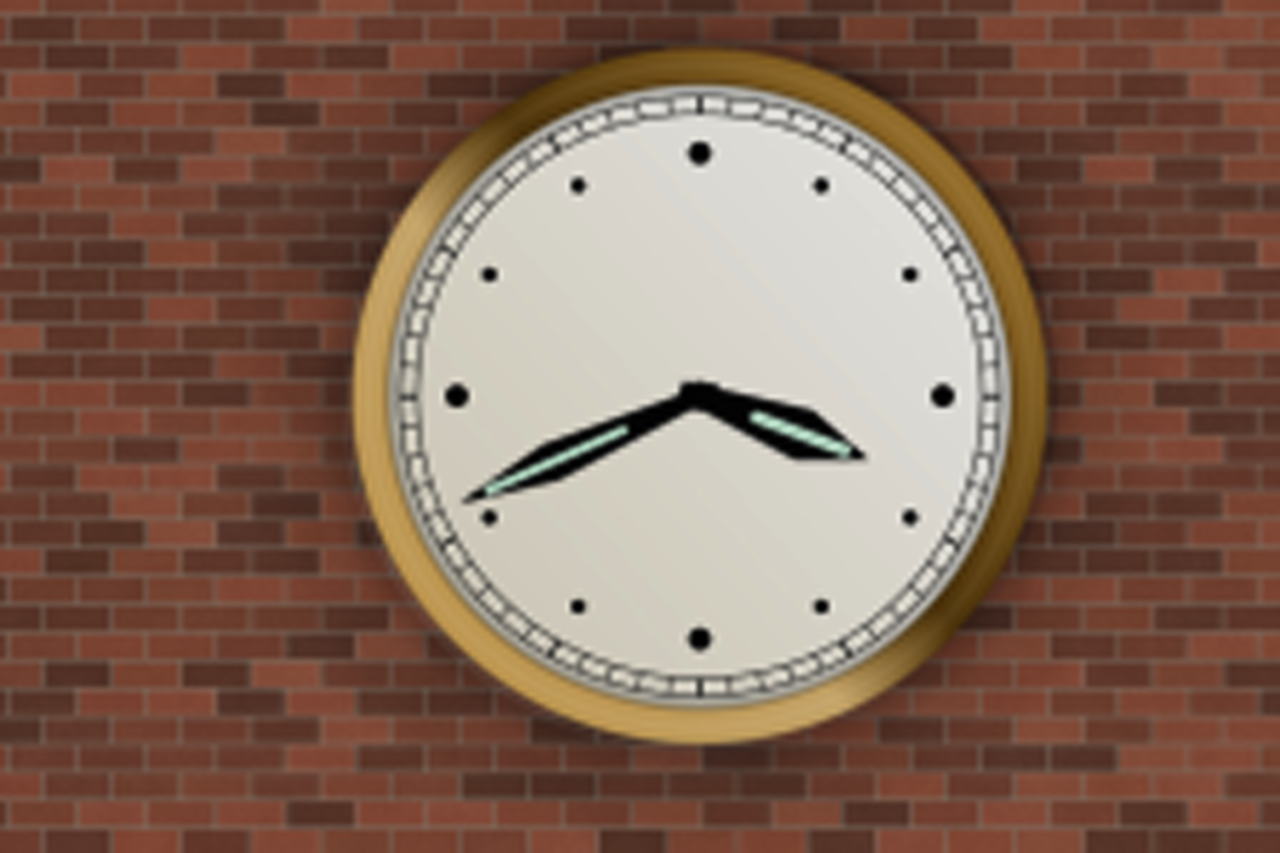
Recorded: 3h41
